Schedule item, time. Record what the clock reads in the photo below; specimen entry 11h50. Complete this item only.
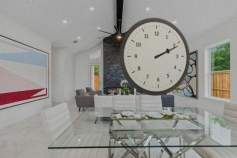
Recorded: 2h11
